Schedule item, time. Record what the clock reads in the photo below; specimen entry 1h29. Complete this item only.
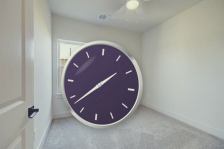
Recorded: 1h38
